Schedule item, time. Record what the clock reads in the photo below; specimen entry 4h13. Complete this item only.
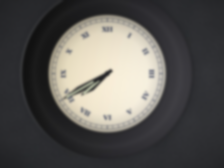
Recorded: 7h40
